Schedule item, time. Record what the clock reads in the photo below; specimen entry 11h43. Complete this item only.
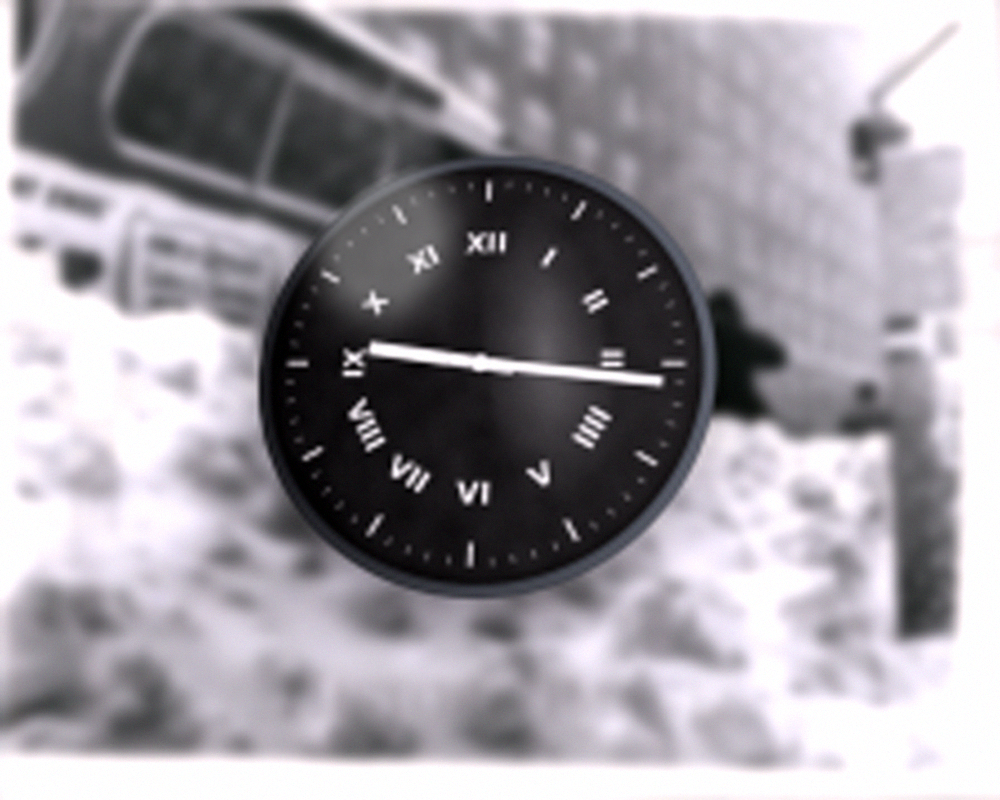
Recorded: 9h16
